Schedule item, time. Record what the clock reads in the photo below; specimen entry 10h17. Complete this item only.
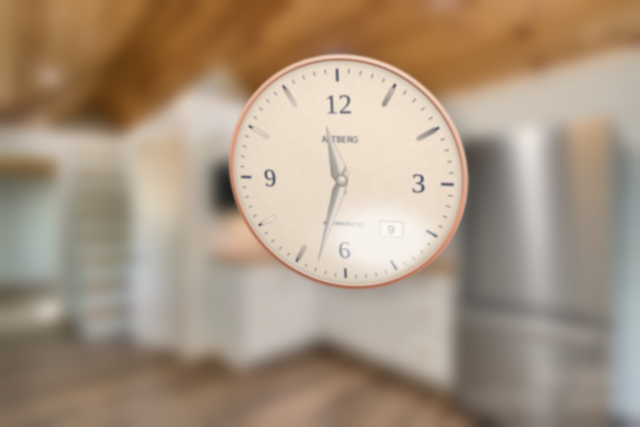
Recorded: 11h33
